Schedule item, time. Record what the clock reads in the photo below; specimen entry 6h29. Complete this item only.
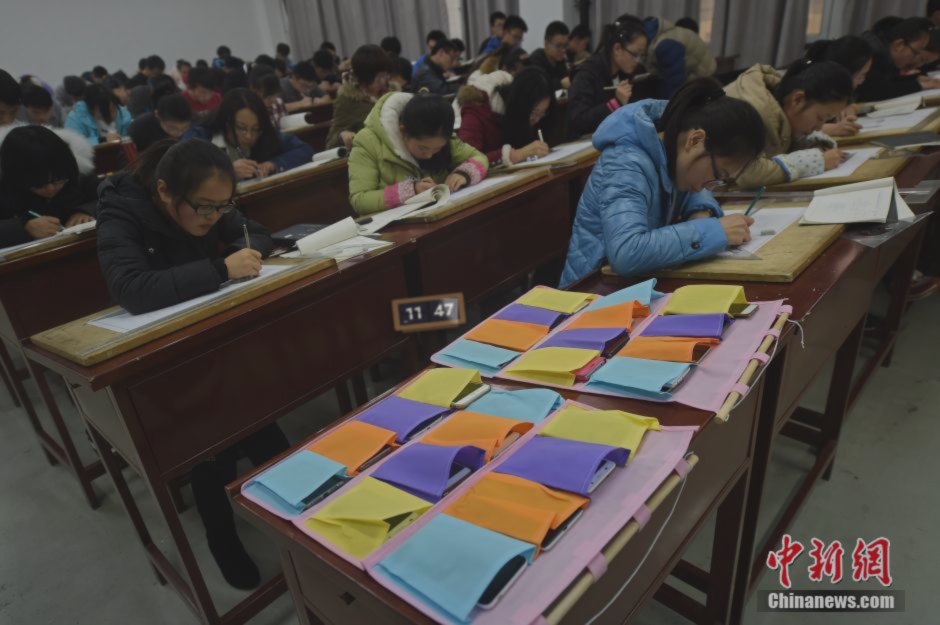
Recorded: 11h47
